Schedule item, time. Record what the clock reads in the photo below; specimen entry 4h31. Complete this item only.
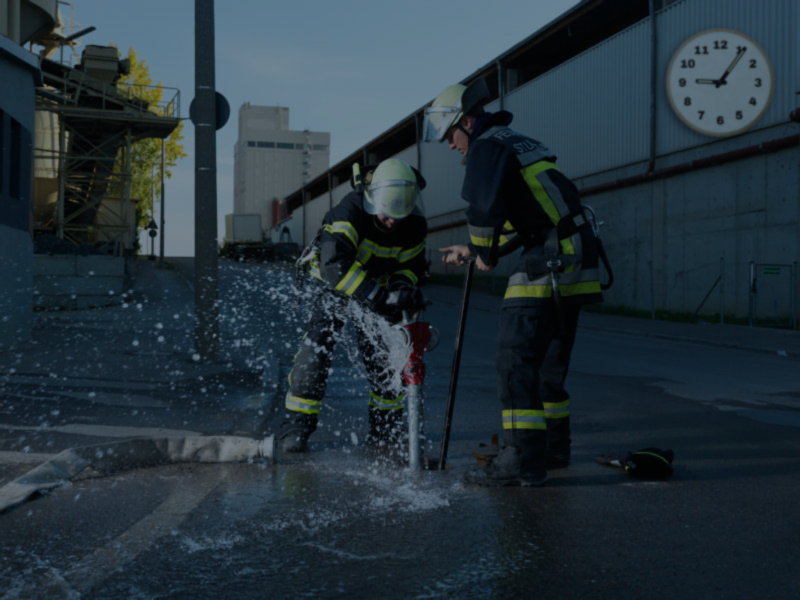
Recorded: 9h06
